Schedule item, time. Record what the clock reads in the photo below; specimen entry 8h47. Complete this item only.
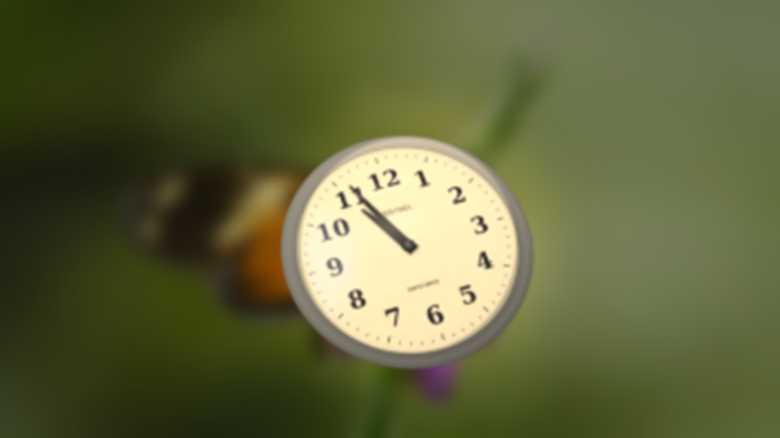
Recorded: 10h56
